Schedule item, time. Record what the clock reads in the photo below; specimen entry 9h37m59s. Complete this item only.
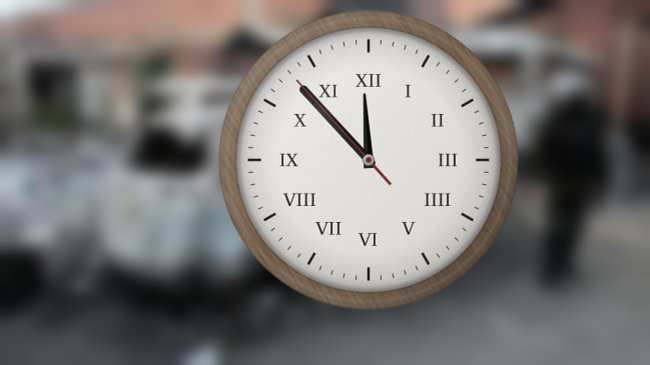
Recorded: 11h52m53s
